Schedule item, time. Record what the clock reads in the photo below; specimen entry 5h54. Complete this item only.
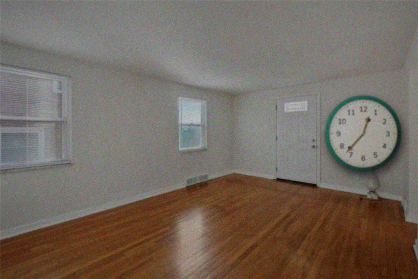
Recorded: 12h37
